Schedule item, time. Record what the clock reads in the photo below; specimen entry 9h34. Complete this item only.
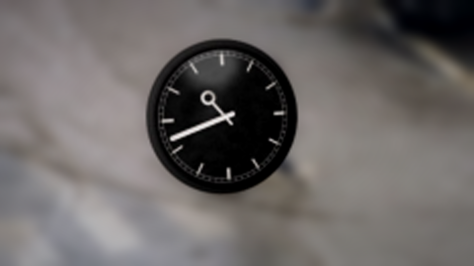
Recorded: 10h42
